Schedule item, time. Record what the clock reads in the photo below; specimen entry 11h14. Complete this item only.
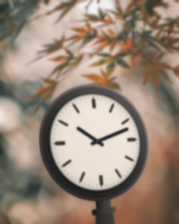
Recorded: 10h12
